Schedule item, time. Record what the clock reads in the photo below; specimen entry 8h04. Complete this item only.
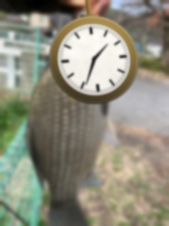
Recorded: 1h34
